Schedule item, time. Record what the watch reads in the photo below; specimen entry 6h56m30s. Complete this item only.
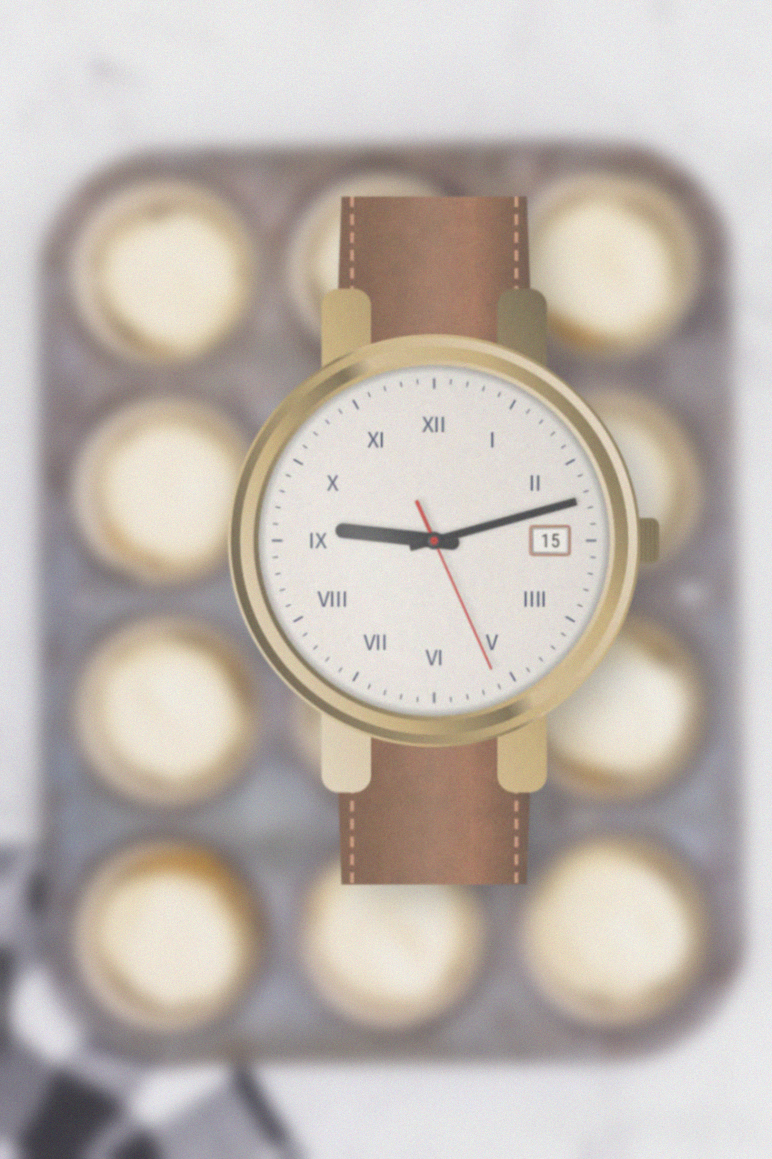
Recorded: 9h12m26s
